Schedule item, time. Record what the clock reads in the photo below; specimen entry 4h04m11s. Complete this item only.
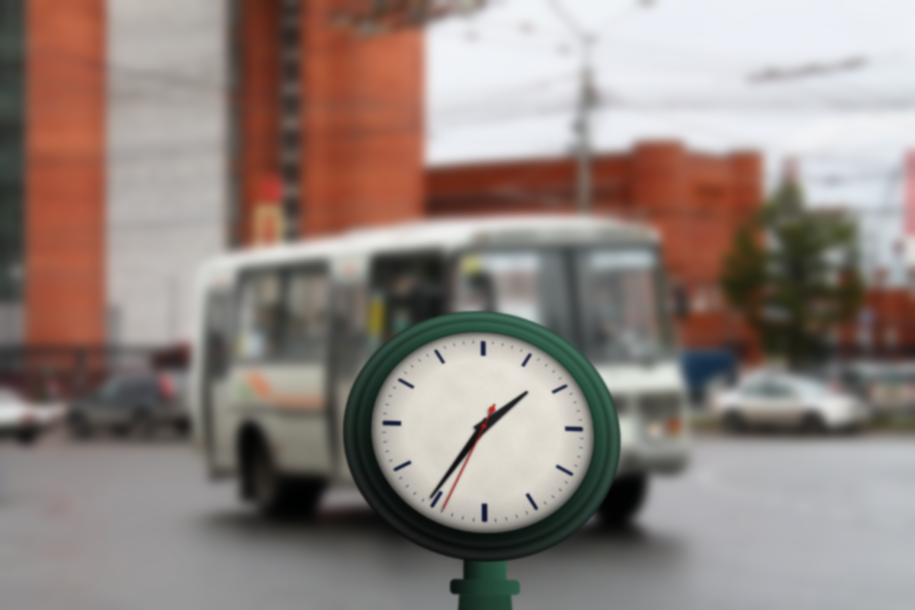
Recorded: 1h35m34s
